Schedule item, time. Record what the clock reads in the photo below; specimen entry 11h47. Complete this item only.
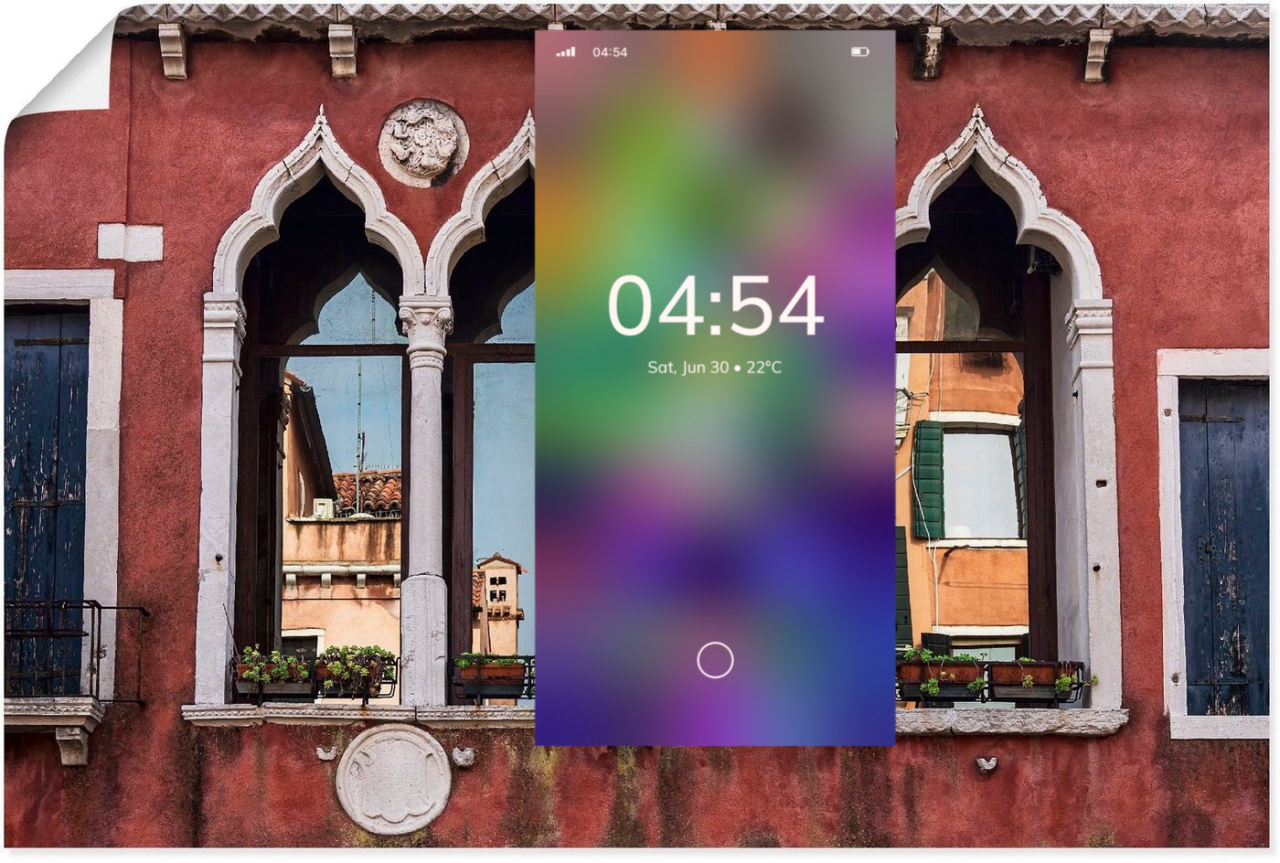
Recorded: 4h54
